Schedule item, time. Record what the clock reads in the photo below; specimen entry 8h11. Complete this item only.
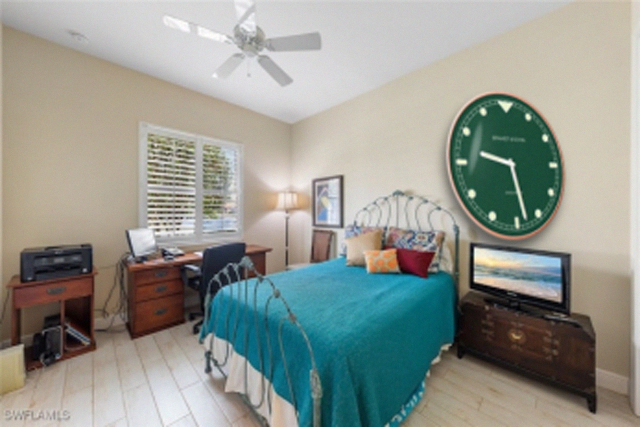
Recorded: 9h28
